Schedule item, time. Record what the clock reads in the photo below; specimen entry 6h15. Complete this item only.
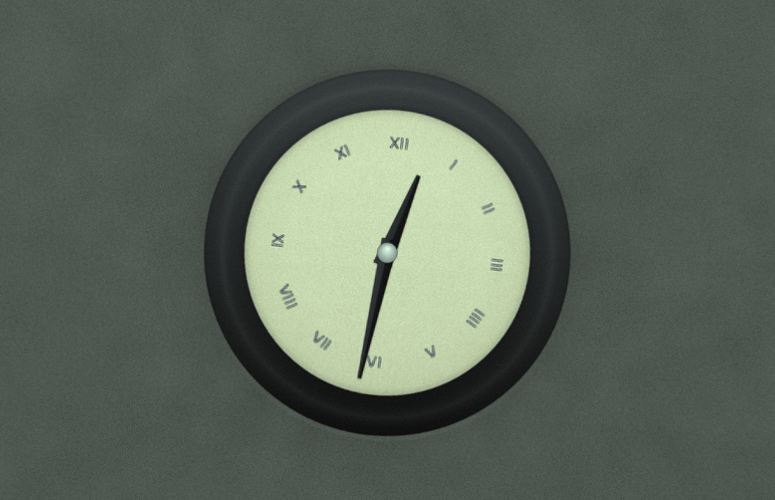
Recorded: 12h31
